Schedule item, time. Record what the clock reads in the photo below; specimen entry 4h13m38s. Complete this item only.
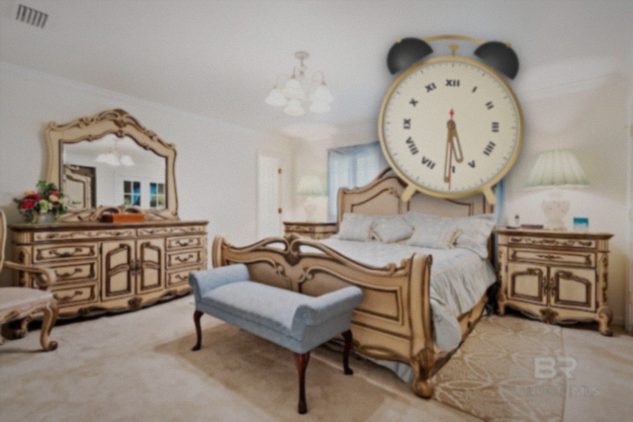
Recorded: 5h30m30s
